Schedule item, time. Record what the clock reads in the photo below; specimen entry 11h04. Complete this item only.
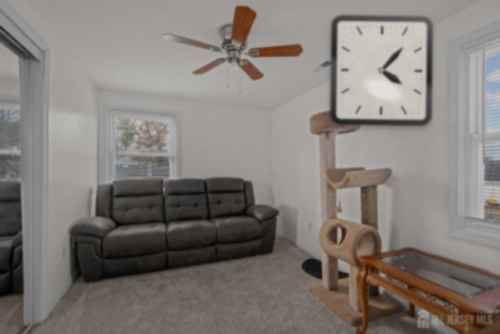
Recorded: 4h07
